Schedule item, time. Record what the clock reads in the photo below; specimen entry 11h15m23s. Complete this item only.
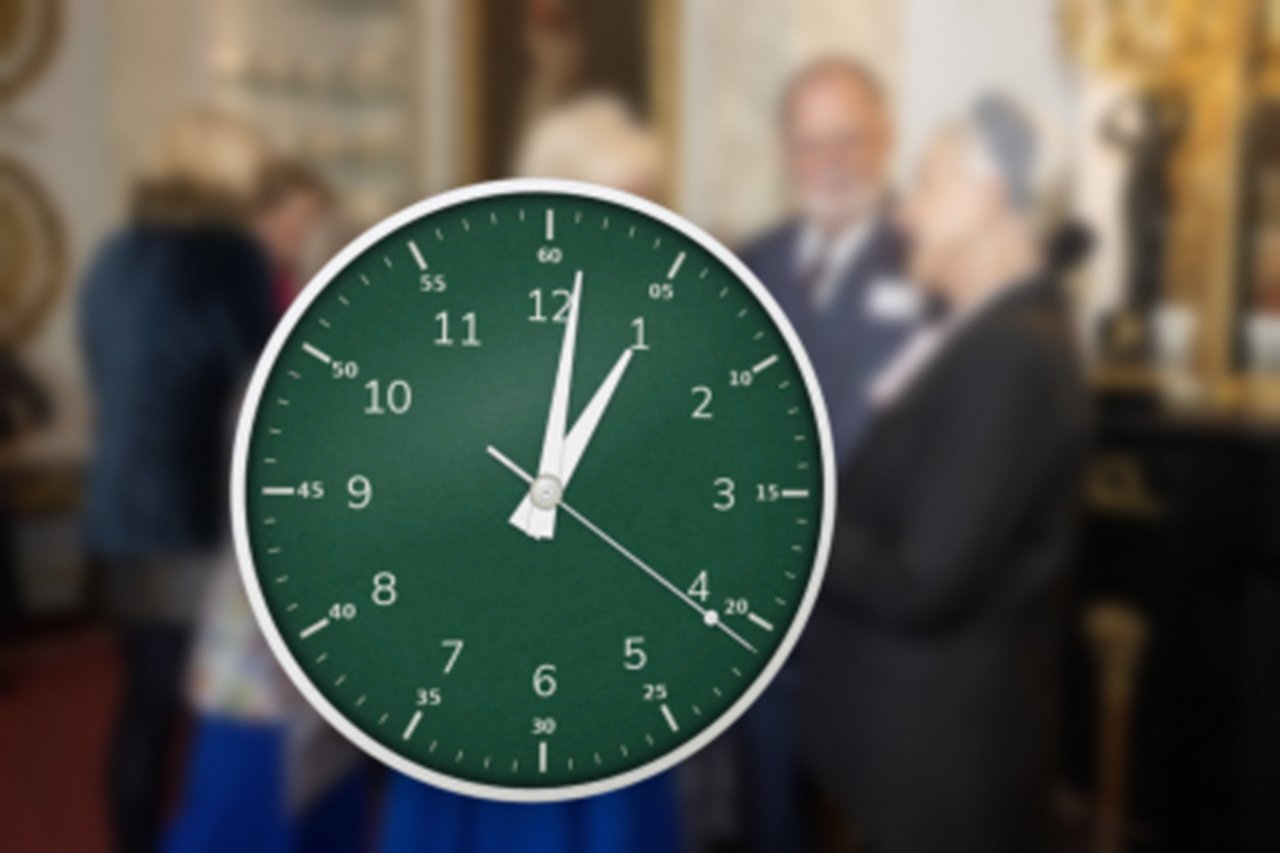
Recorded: 1h01m21s
